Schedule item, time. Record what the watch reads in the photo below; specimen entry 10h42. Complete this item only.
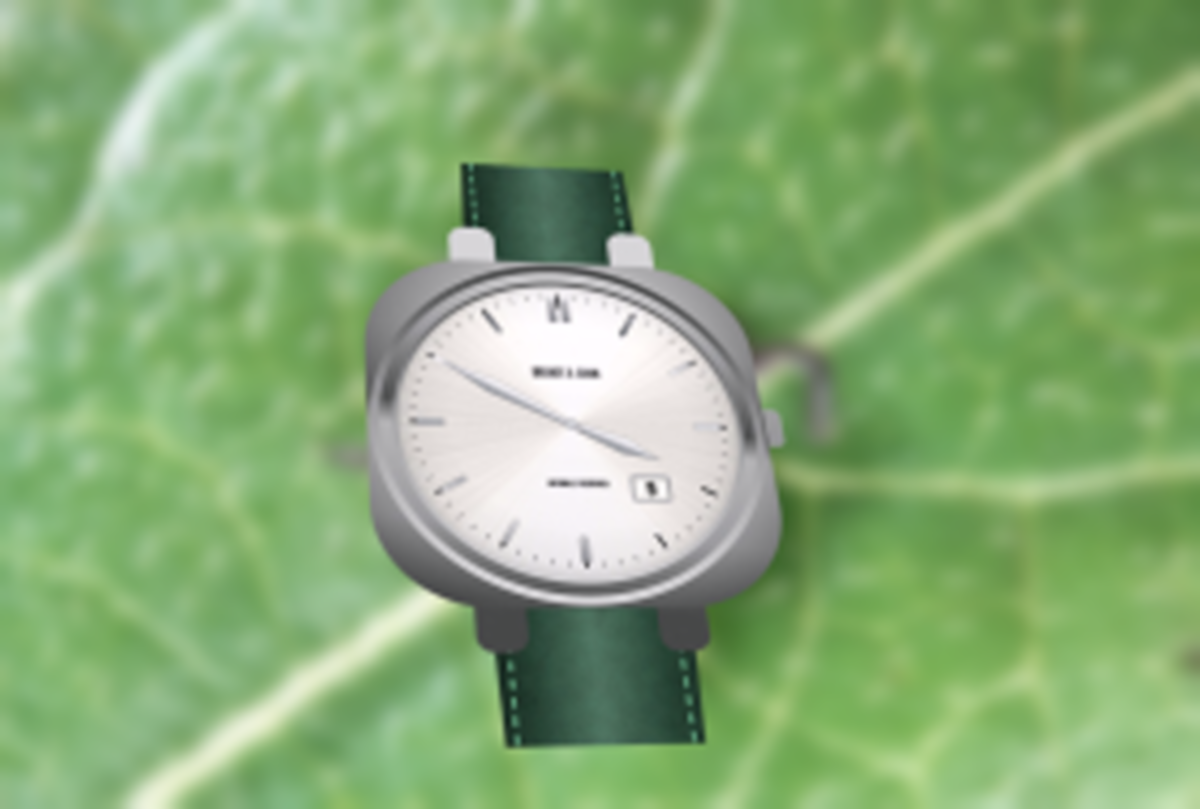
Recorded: 3h50
